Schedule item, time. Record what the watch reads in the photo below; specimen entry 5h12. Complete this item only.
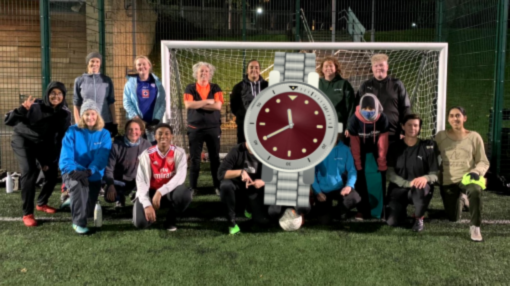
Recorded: 11h40
